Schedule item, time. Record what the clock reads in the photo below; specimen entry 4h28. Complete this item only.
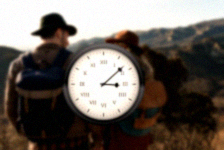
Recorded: 3h08
